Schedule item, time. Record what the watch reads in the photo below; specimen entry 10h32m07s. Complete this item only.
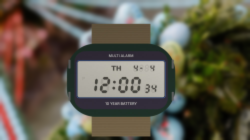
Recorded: 12h00m34s
